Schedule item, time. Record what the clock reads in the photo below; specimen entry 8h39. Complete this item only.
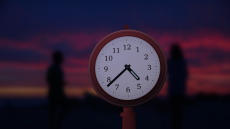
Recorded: 4h38
